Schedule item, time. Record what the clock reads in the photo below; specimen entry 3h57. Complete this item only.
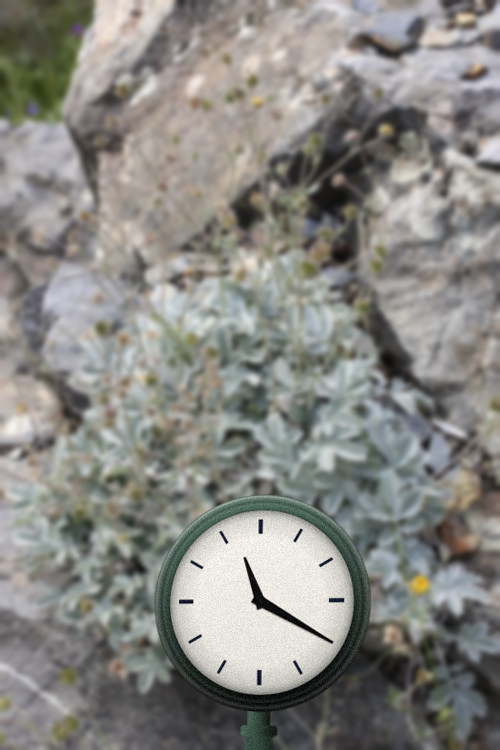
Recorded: 11h20
